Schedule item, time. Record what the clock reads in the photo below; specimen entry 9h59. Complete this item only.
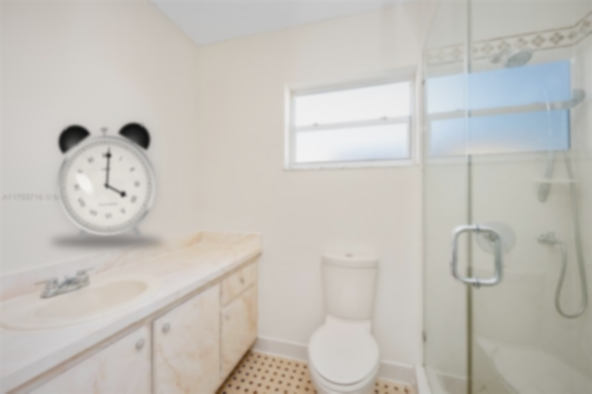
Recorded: 4h01
